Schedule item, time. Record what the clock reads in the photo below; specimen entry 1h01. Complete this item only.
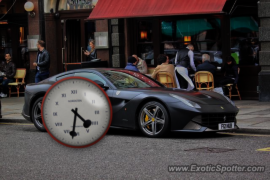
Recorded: 4h32
